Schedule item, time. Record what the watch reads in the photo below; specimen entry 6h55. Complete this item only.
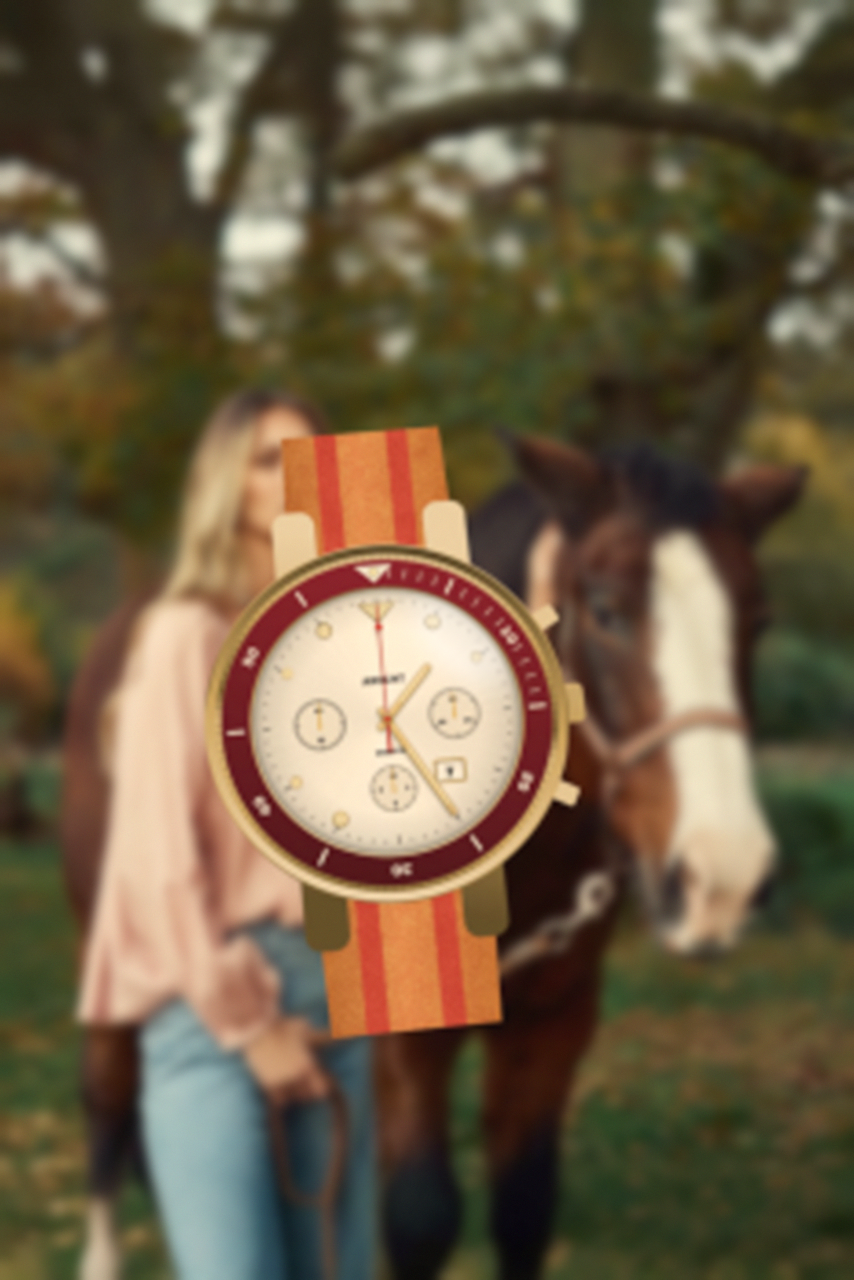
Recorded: 1h25
